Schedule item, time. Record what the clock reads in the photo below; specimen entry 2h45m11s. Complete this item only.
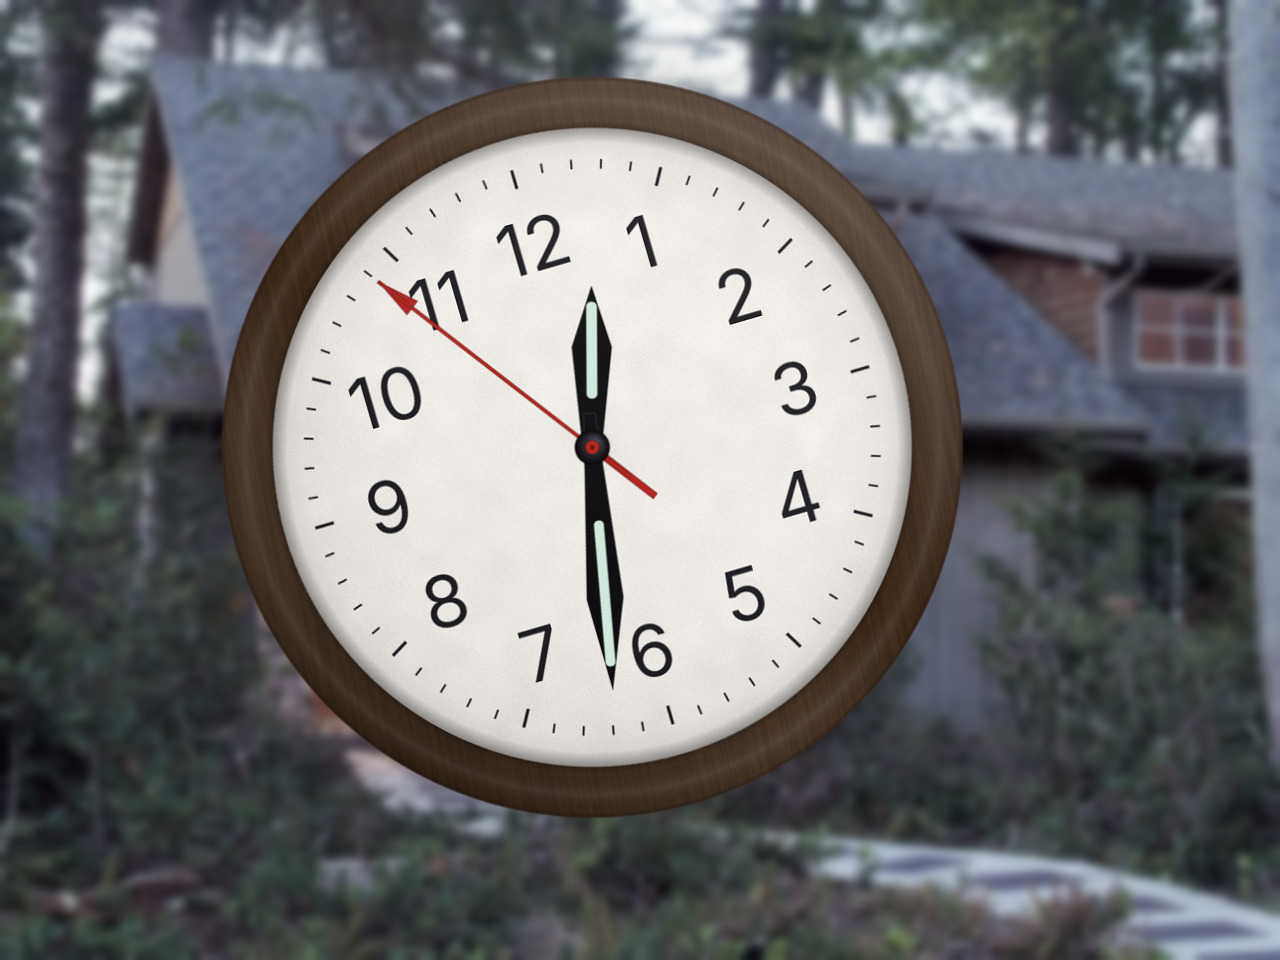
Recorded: 12h31m54s
